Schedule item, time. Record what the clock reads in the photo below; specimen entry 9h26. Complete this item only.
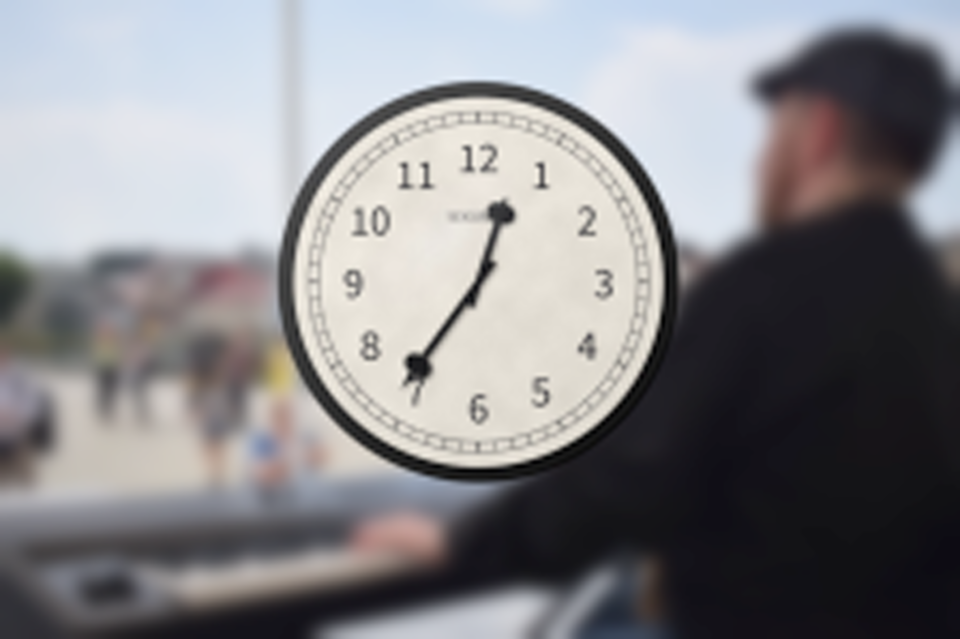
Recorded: 12h36
